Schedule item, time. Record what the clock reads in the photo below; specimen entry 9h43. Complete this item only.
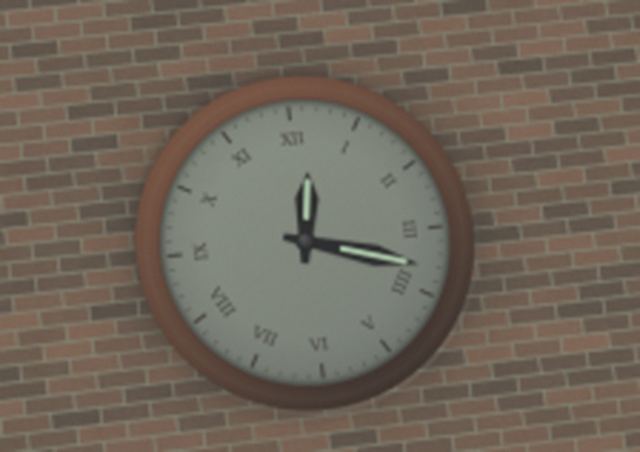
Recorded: 12h18
